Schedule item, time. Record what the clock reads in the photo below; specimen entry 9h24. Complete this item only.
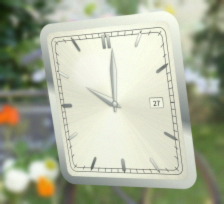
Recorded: 10h01
